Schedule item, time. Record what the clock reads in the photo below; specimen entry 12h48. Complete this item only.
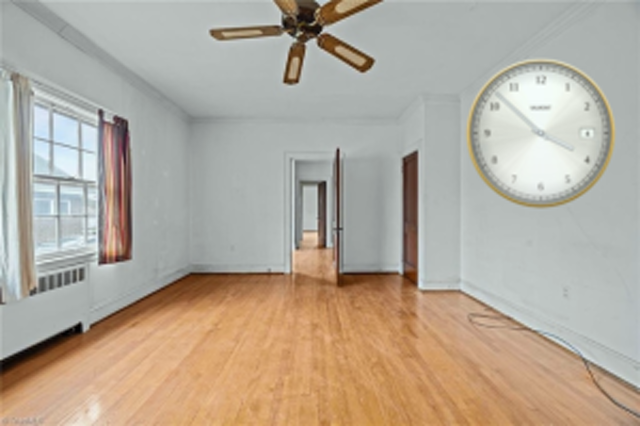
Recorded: 3h52
